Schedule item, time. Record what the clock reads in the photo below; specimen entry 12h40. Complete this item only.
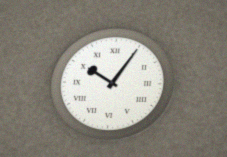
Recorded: 10h05
